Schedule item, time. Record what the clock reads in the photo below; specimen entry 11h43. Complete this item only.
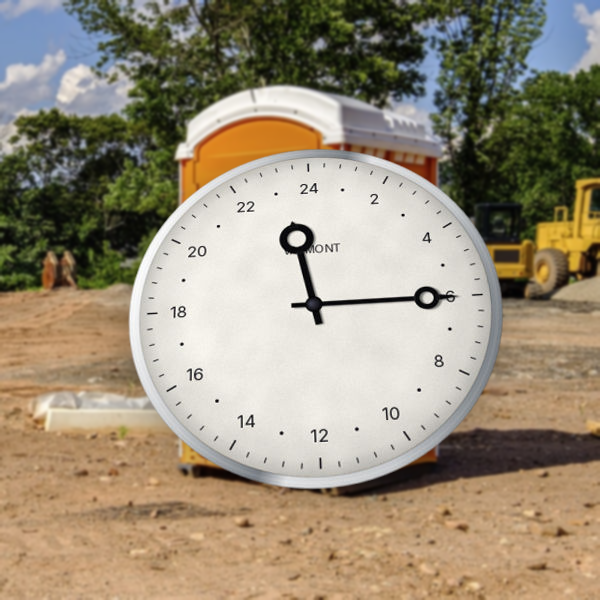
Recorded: 23h15
